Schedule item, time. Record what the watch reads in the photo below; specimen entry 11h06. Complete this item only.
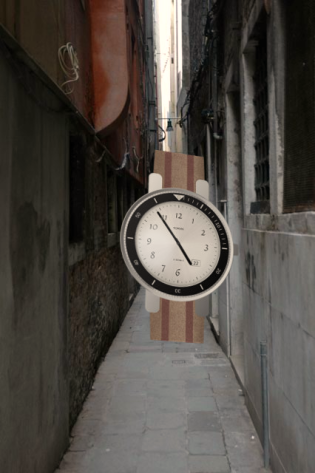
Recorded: 4h54
